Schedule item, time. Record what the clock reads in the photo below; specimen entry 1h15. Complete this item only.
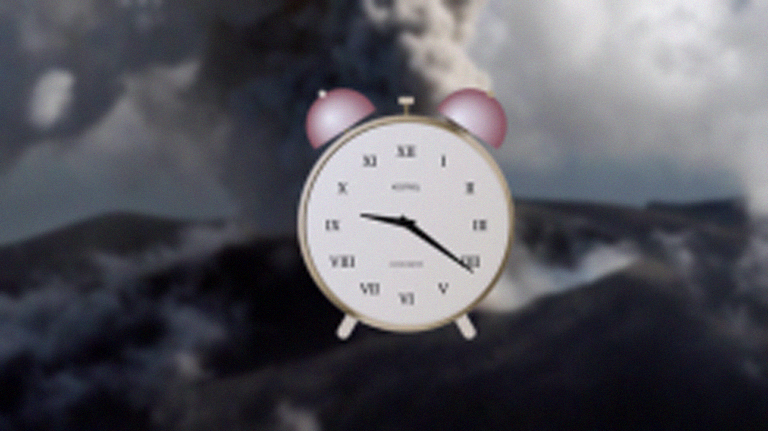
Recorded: 9h21
